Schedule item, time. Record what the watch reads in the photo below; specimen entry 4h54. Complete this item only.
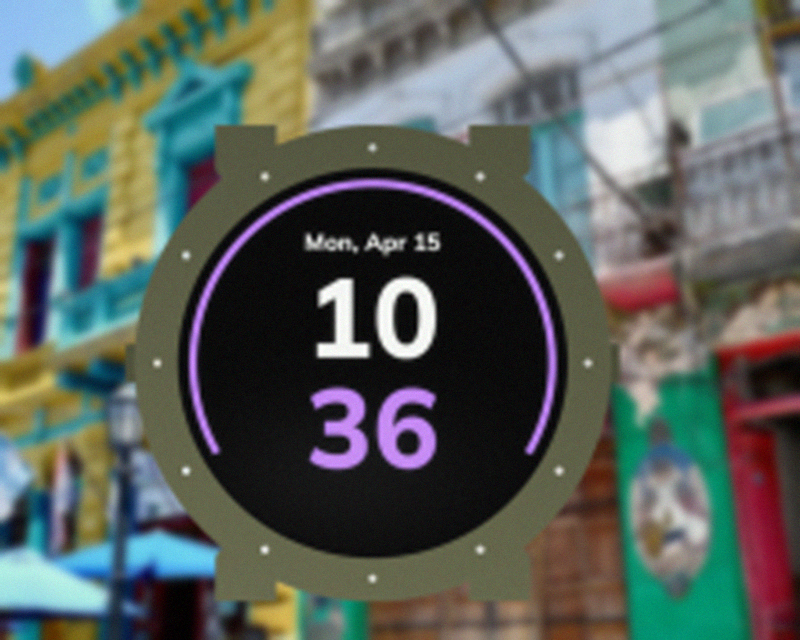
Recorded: 10h36
